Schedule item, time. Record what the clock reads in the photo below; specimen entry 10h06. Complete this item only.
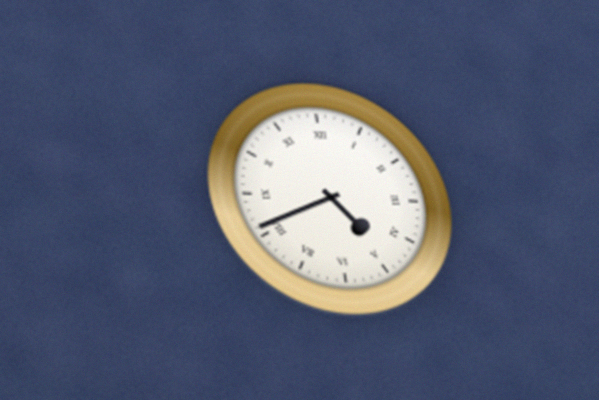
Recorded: 4h41
